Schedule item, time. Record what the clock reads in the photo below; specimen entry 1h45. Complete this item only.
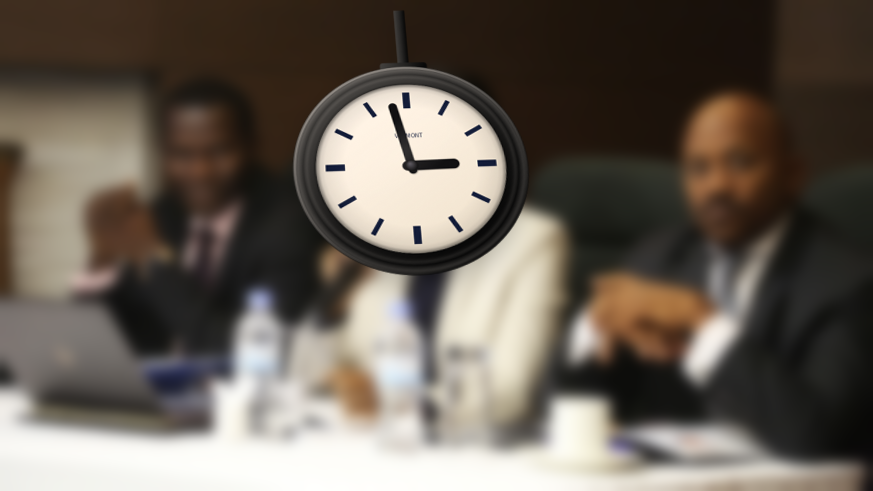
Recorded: 2h58
